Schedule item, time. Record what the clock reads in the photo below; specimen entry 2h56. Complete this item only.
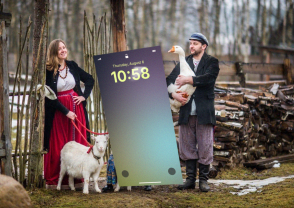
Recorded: 10h58
